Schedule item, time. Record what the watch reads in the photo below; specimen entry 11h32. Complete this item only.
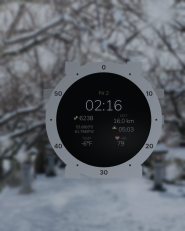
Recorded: 2h16
